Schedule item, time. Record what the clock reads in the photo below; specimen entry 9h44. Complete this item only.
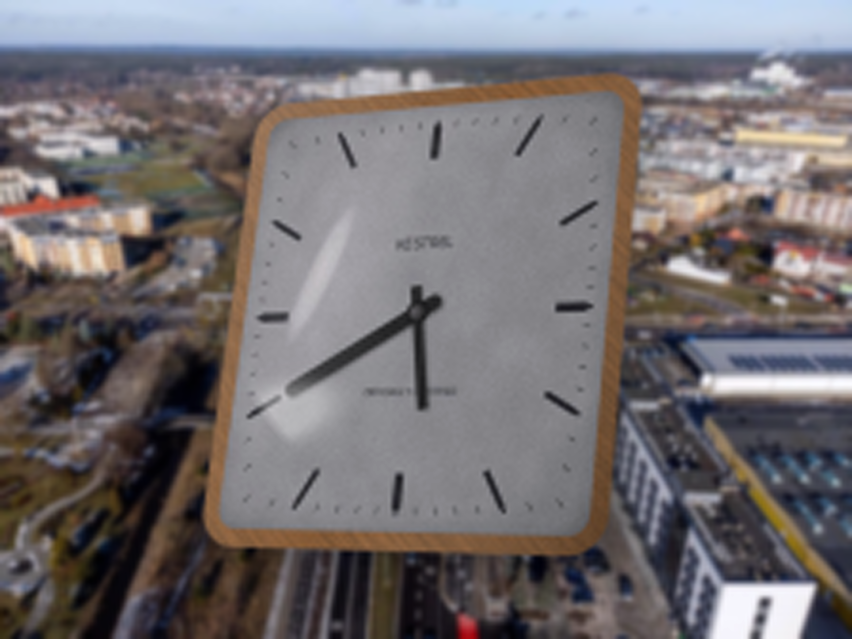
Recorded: 5h40
